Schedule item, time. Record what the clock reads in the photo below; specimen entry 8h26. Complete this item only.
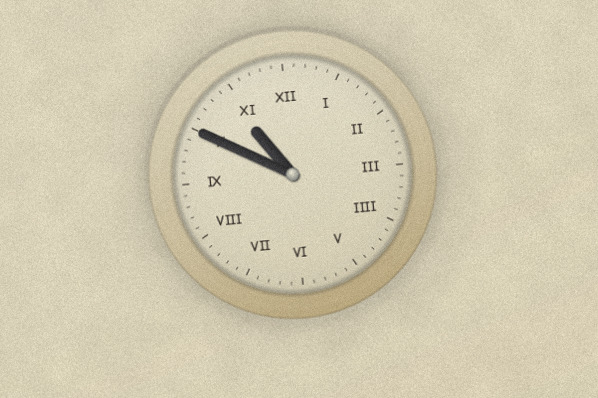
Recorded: 10h50
